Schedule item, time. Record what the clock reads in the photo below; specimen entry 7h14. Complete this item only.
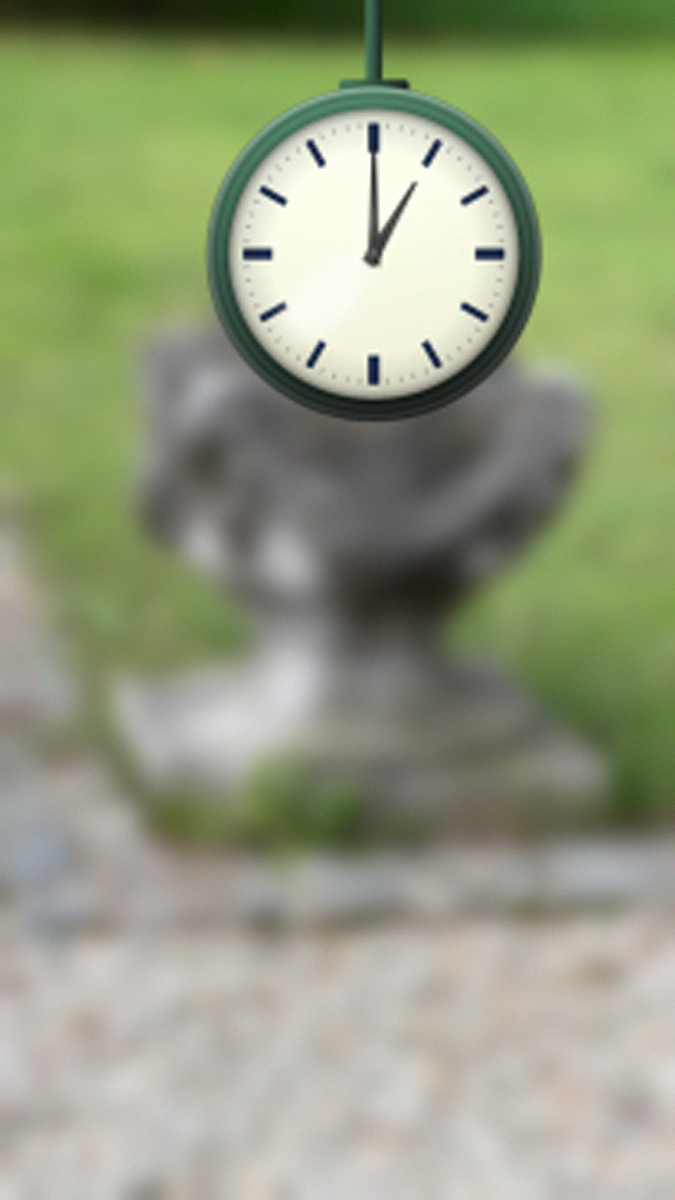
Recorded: 1h00
